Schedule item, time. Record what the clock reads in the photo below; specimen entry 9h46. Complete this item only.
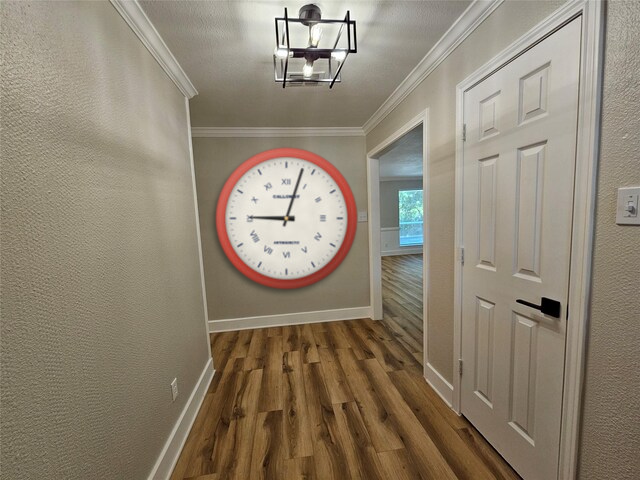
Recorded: 9h03
